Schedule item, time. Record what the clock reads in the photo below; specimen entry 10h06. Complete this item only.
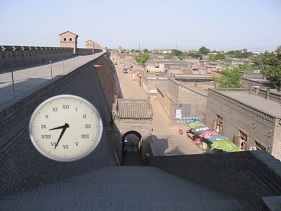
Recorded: 8h34
